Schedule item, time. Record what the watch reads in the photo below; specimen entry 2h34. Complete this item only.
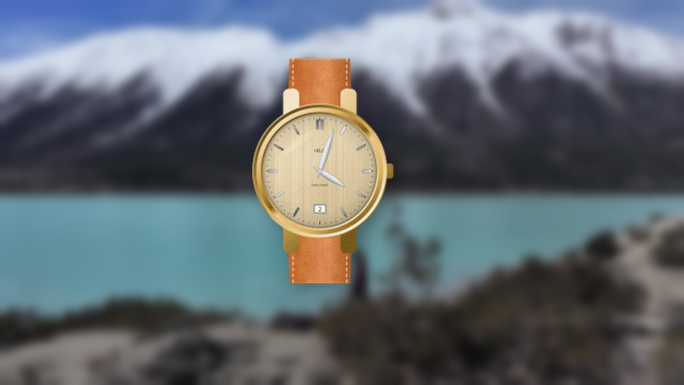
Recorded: 4h03
